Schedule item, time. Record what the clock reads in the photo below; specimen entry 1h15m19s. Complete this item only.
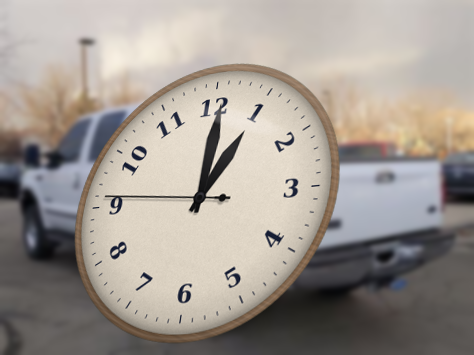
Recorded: 1h00m46s
